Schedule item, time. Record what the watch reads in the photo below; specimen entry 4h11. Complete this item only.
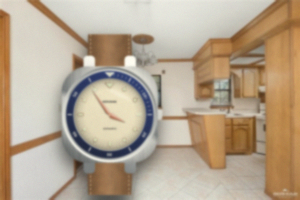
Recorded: 3h54
